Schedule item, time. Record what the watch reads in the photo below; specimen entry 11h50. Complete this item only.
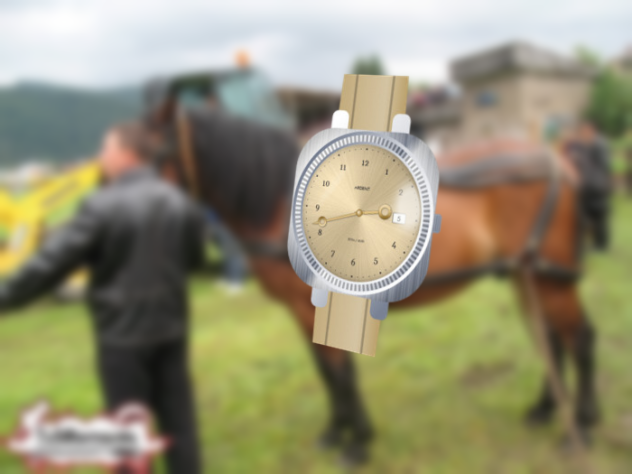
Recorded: 2h42
